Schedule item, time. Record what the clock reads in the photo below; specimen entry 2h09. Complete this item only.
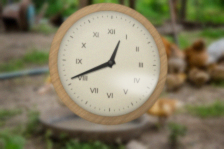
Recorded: 12h41
